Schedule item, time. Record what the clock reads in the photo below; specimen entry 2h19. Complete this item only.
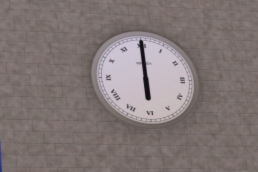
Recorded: 6h00
